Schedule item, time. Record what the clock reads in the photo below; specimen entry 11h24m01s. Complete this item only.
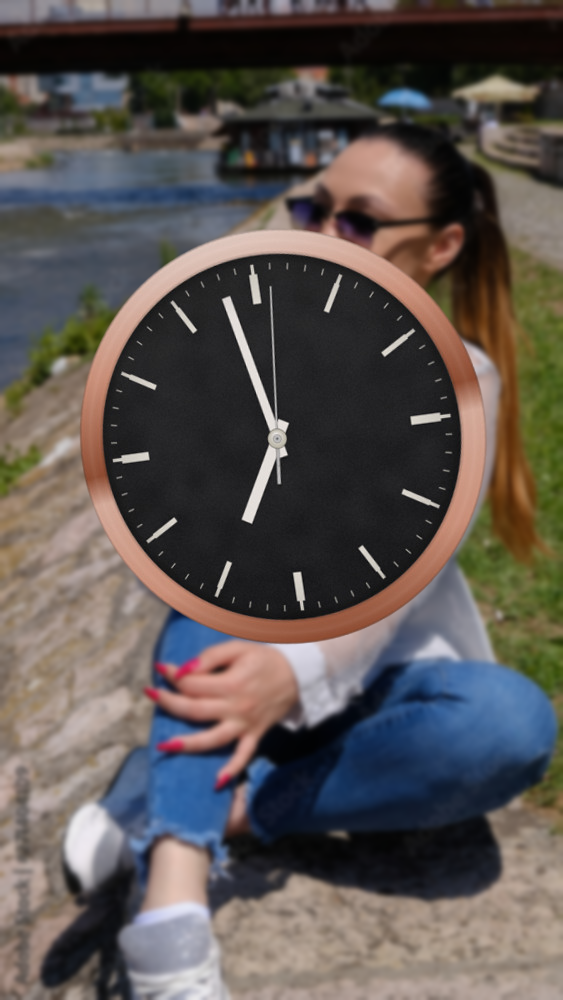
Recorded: 6h58m01s
